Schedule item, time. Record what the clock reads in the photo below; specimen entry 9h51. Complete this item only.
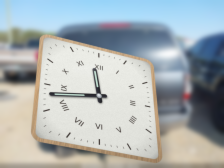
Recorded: 11h43
